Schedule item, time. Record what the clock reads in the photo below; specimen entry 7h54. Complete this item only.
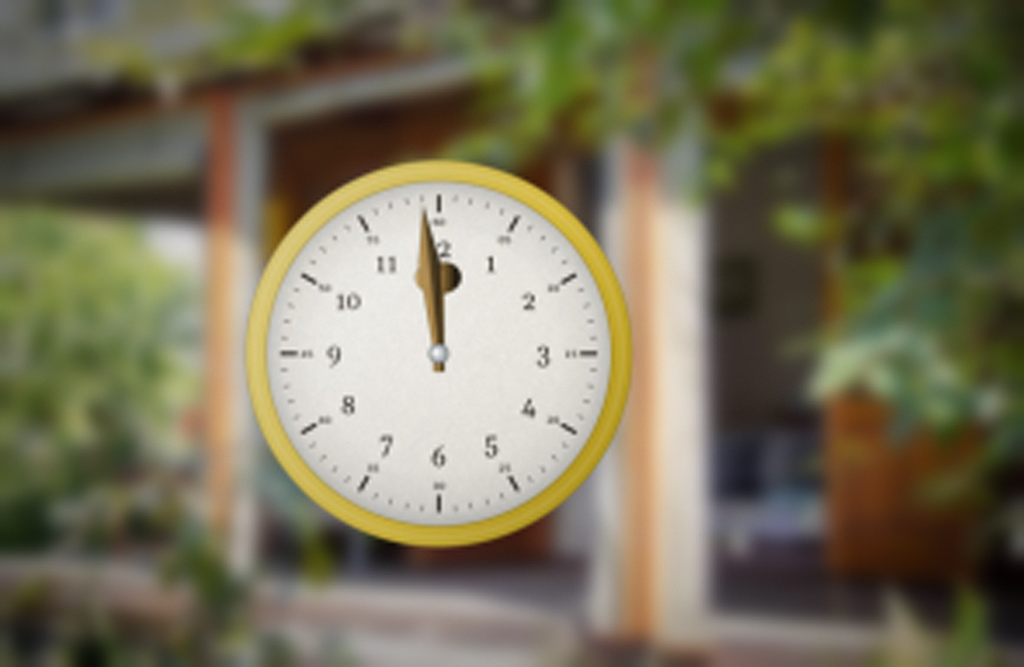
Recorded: 11h59
